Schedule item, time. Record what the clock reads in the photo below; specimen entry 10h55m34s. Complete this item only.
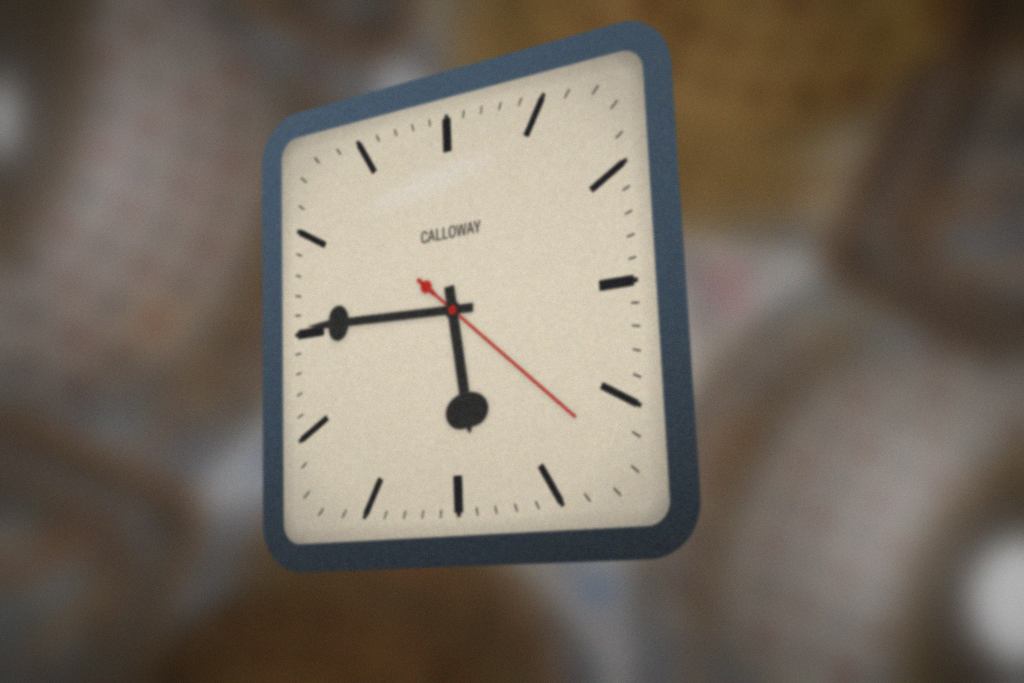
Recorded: 5h45m22s
